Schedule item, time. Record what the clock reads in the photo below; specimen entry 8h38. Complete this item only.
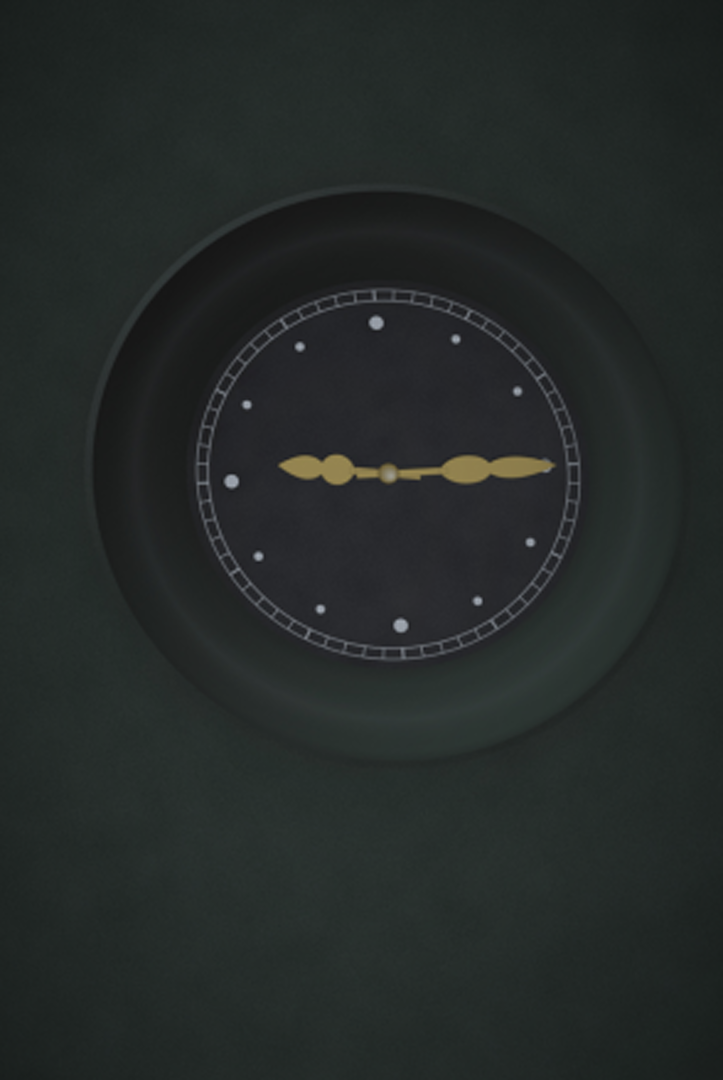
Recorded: 9h15
